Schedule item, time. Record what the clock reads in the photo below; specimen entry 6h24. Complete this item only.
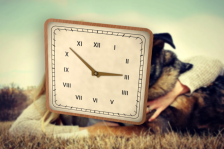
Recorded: 2h52
